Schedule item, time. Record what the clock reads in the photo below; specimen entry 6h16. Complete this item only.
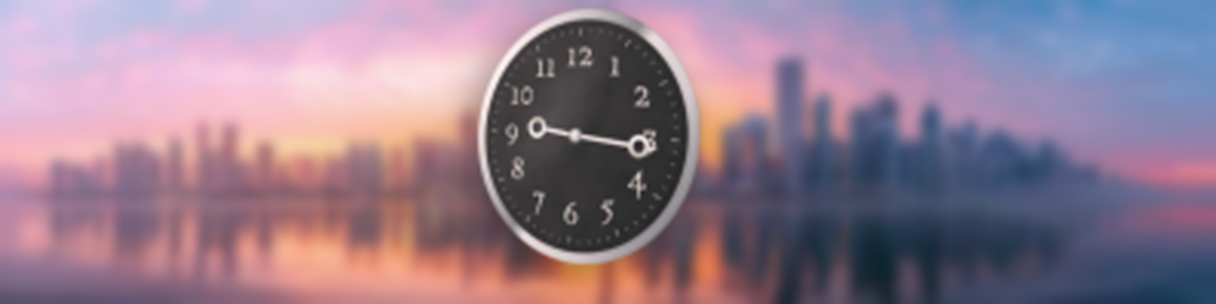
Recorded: 9h16
